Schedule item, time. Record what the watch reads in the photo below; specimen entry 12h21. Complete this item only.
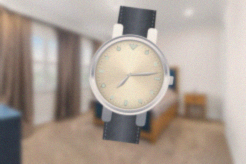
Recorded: 7h13
